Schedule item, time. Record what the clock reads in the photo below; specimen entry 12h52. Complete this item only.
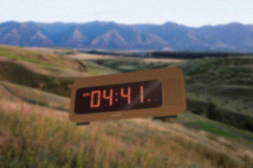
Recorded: 4h41
